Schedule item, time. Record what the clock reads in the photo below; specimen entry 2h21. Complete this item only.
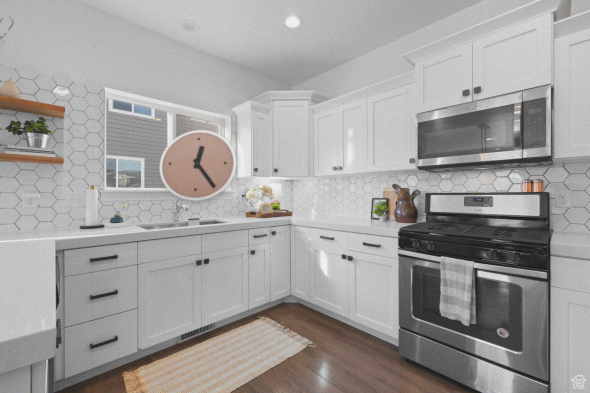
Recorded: 12h24
